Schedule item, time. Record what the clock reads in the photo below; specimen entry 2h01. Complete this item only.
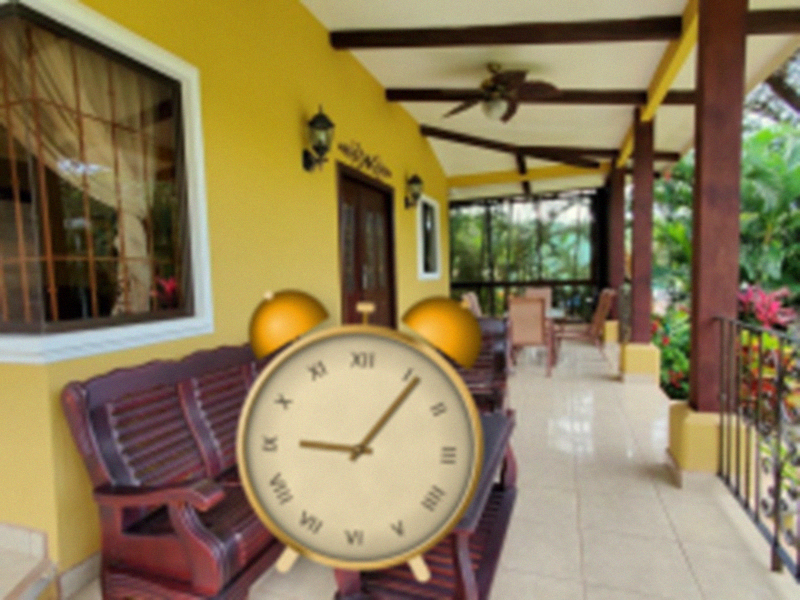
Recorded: 9h06
